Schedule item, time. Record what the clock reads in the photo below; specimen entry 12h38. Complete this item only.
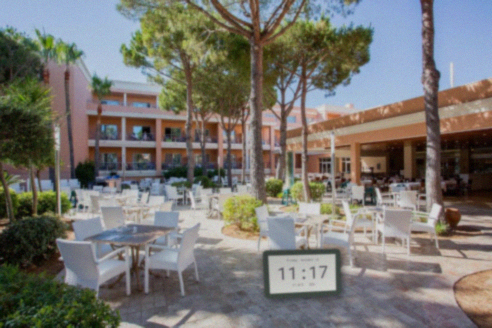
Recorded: 11h17
